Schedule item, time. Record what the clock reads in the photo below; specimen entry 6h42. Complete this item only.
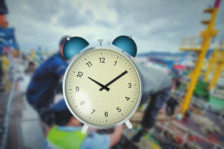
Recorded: 10h10
